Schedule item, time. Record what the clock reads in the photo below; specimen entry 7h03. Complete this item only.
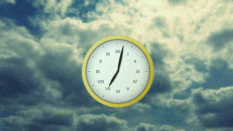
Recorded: 7h02
